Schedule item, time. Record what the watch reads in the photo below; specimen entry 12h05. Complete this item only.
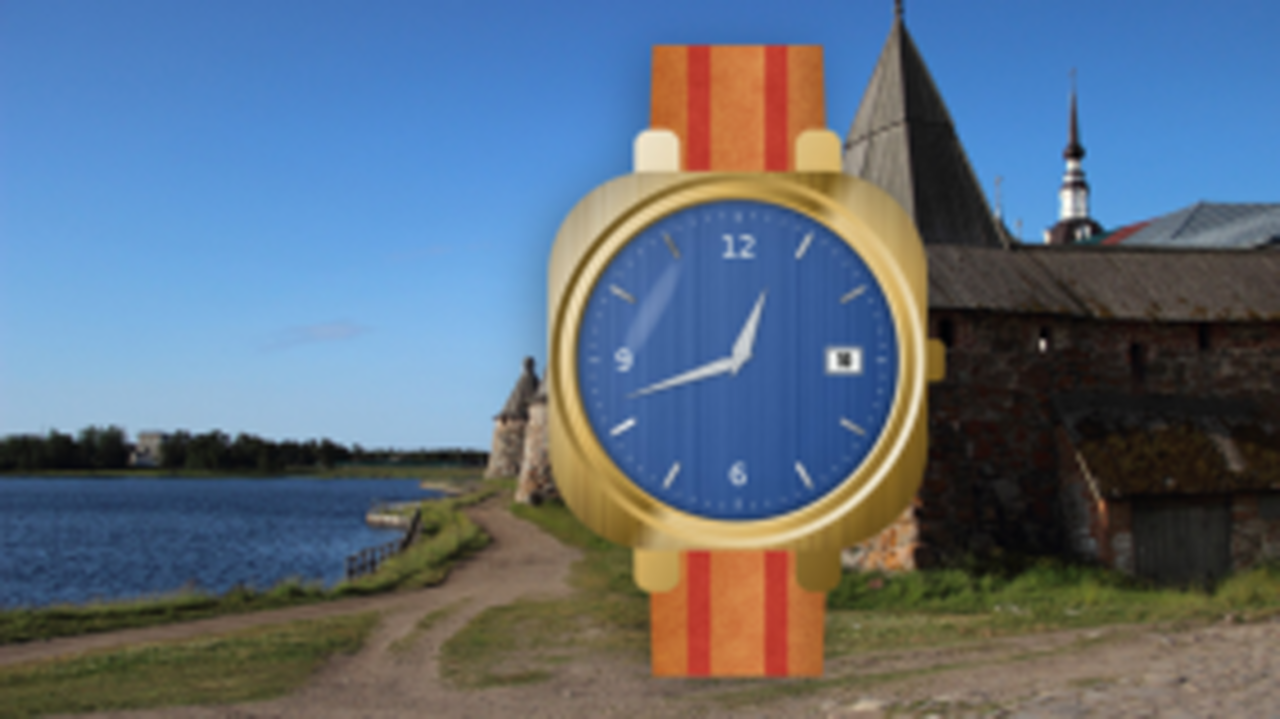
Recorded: 12h42
